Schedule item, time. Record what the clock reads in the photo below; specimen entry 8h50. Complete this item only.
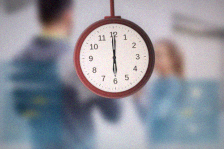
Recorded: 6h00
